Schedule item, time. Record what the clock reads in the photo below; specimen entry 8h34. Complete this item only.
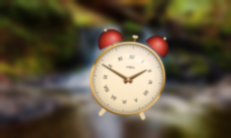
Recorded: 1h49
